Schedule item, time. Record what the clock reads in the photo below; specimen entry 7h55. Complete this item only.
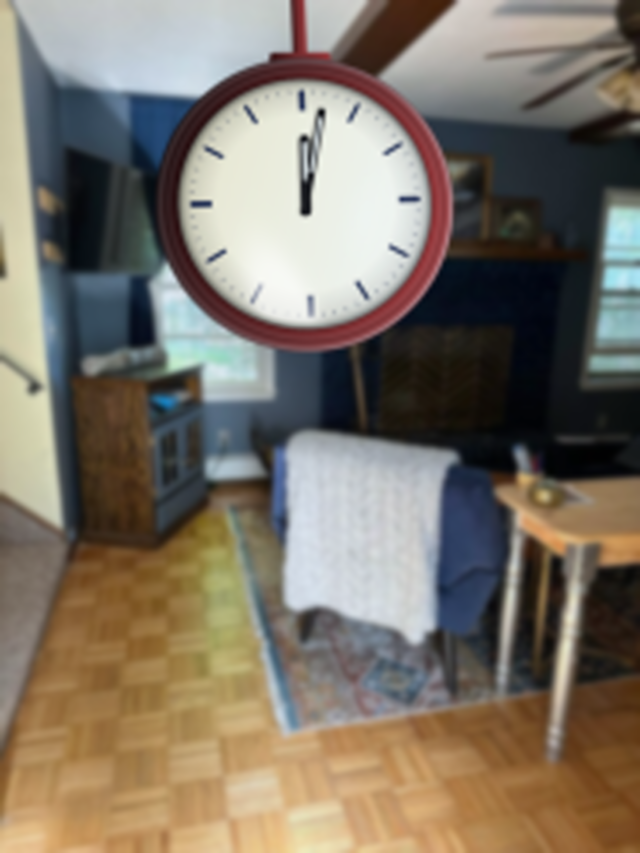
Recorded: 12h02
